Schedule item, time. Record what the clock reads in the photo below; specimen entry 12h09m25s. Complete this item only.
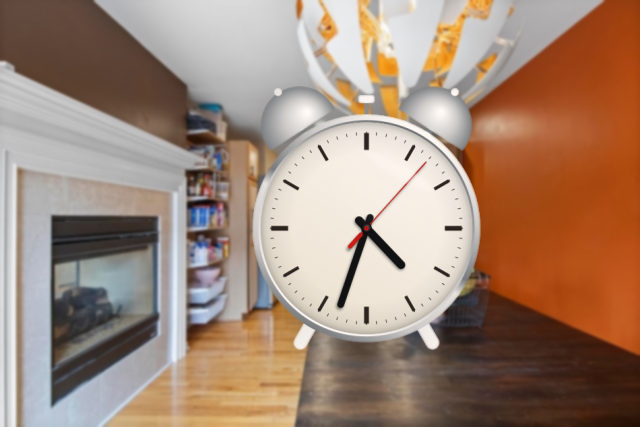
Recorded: 4h33m07s
